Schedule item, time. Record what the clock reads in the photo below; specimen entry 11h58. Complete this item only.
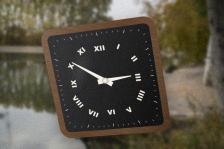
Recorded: 2h51
